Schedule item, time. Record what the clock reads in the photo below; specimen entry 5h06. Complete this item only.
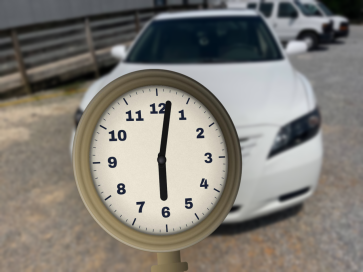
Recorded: 6h02
